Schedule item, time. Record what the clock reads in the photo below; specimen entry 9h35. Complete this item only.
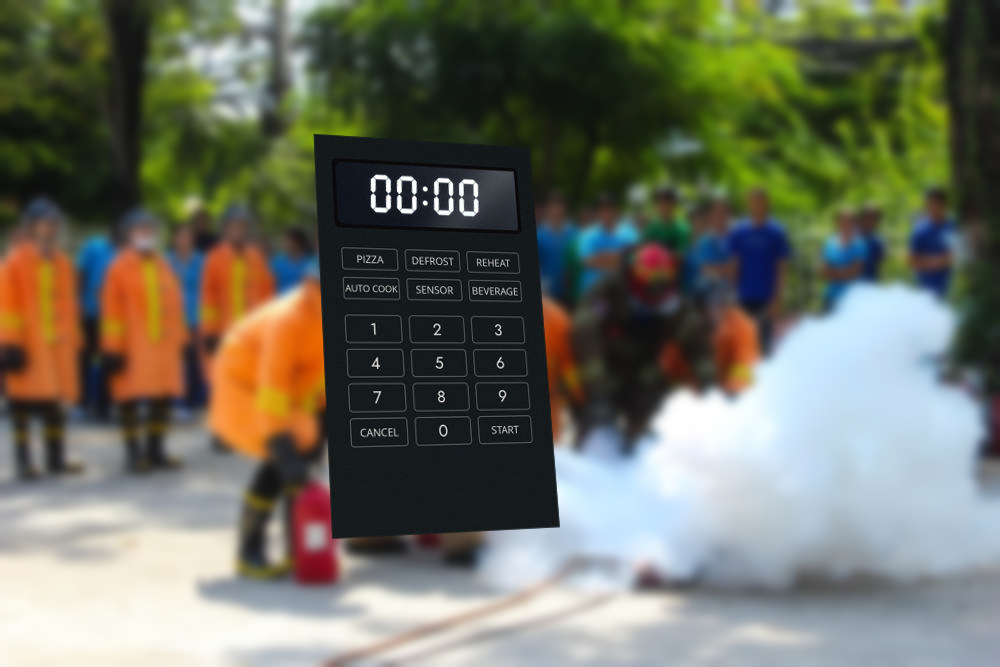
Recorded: 0h00
